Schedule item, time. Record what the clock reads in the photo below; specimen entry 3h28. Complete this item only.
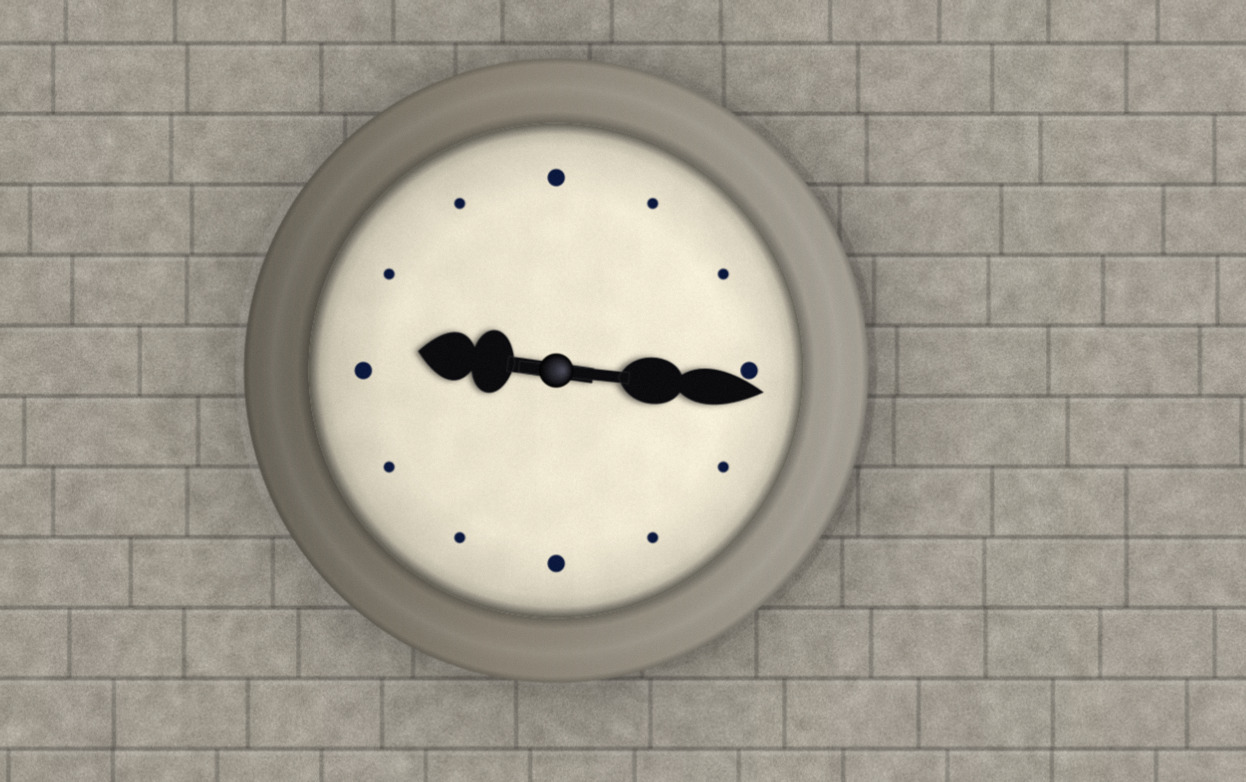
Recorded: 9h16
